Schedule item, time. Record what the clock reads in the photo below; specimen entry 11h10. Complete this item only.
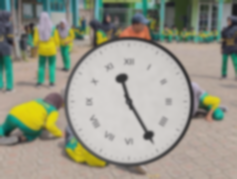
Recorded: 11h25
